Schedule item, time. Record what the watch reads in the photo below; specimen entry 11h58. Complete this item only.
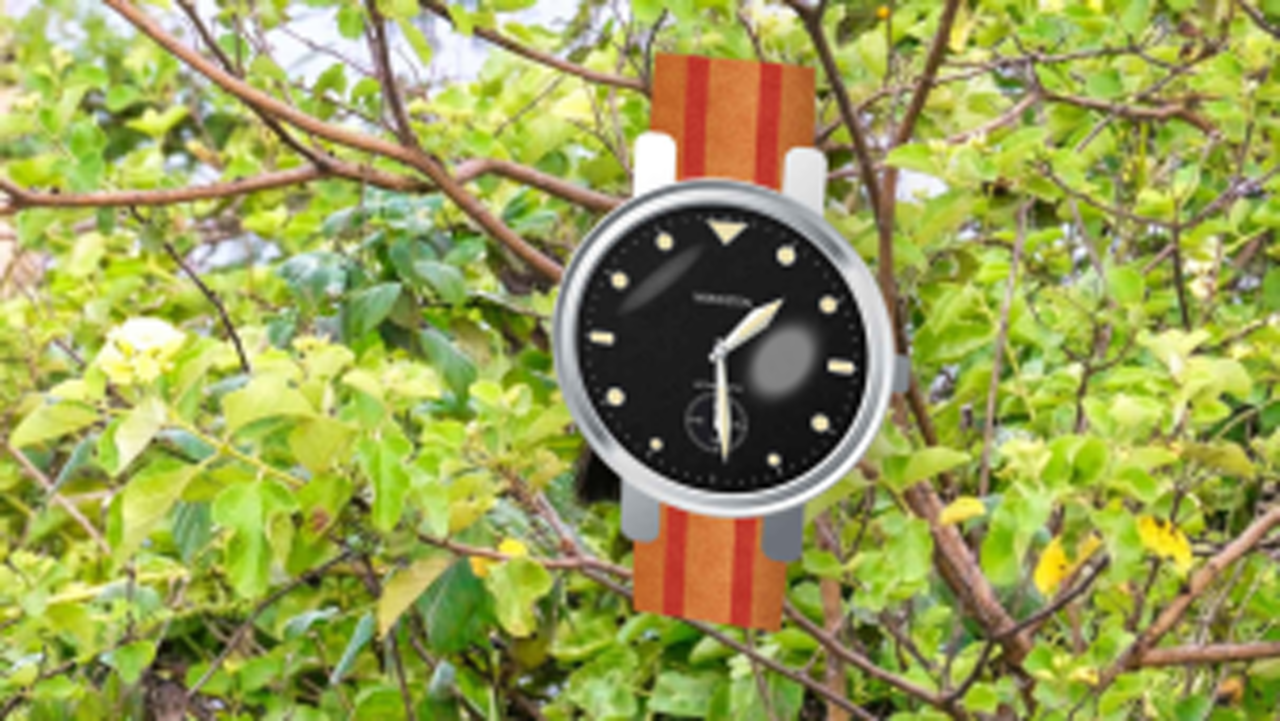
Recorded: 1h29
